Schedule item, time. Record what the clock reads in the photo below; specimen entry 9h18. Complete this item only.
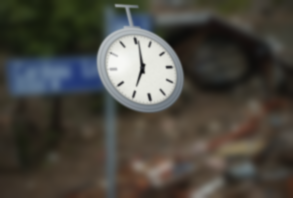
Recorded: 7h01
